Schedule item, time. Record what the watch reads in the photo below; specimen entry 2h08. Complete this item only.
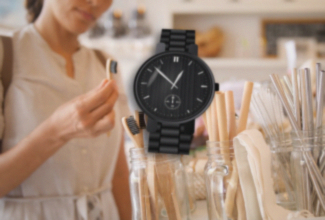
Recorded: 12h52
